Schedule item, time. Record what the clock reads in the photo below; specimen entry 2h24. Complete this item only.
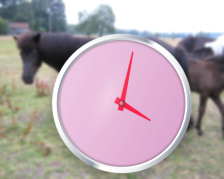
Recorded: 4h02
